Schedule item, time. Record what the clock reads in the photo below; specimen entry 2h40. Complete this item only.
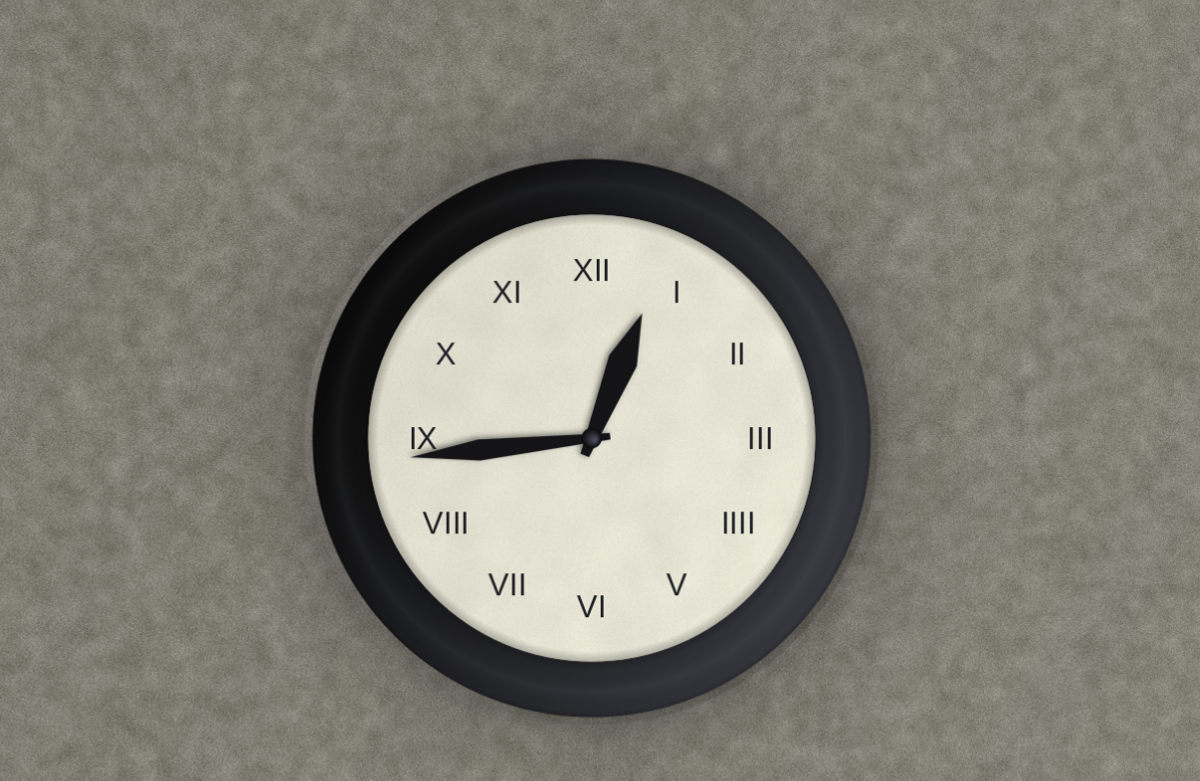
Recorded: 12h44
